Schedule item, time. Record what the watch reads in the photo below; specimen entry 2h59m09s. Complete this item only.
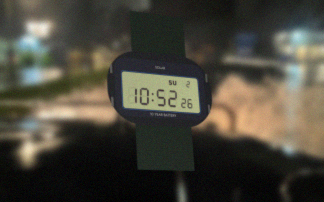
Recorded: 10h52m26s
